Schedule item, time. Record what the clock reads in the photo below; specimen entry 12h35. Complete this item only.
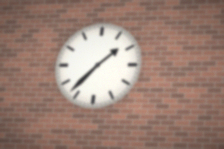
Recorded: 1h37
